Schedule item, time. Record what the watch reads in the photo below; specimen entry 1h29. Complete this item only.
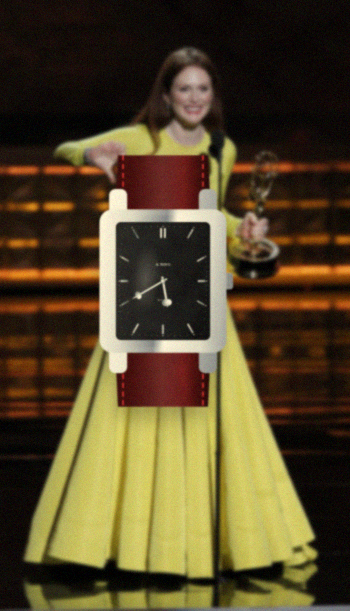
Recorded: 5h40
